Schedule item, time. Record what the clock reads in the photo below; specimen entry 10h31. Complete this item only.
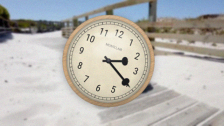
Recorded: 2h20
